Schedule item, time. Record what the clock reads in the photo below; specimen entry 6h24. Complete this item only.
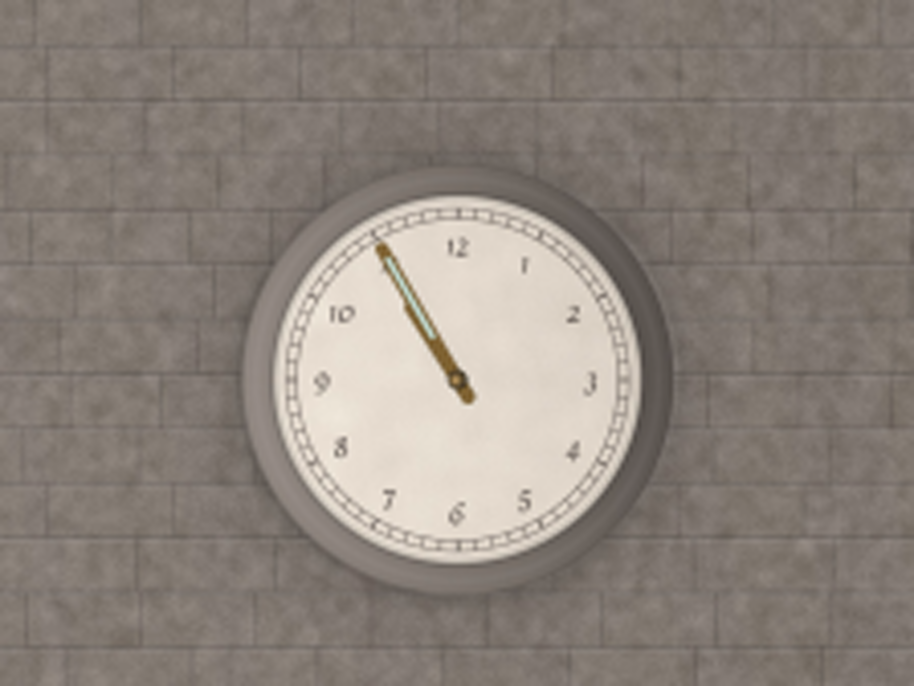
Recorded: 10h55
